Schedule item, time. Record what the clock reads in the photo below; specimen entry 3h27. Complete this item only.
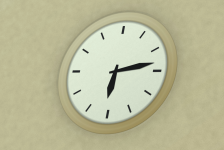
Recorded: 6h13
